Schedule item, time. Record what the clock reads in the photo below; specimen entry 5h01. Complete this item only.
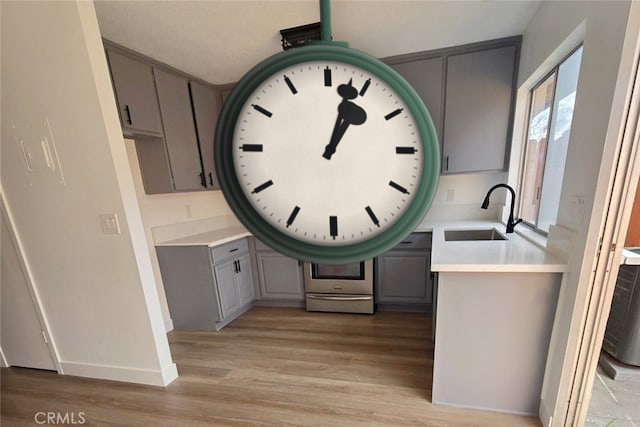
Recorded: 1h03
